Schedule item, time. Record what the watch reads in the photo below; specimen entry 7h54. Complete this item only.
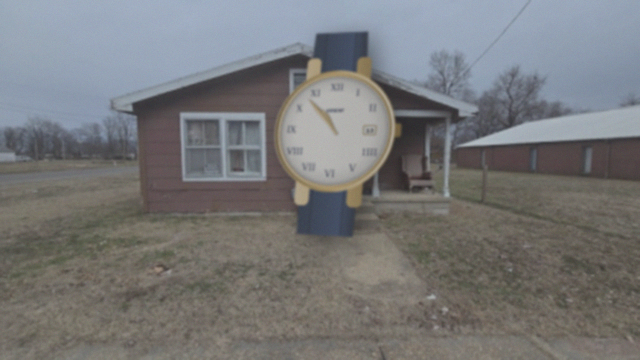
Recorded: 10h53
